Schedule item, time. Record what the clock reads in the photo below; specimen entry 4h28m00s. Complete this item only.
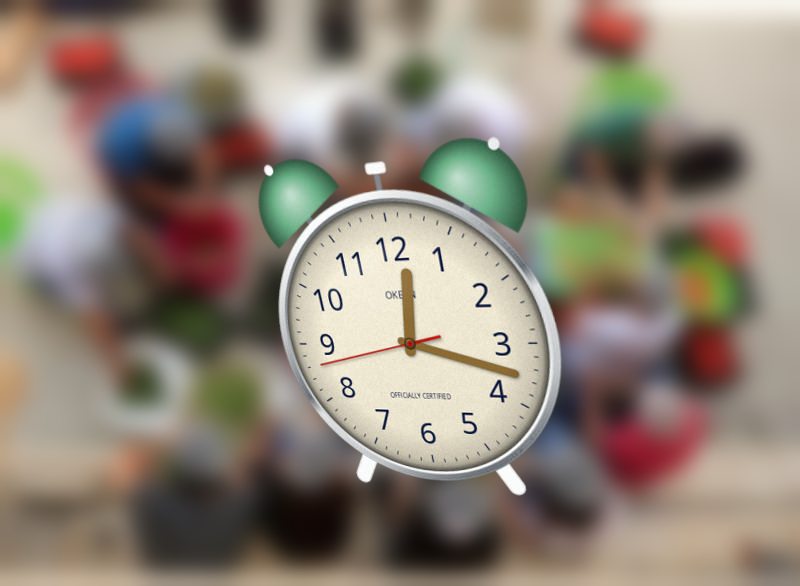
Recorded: 12h17m43s
